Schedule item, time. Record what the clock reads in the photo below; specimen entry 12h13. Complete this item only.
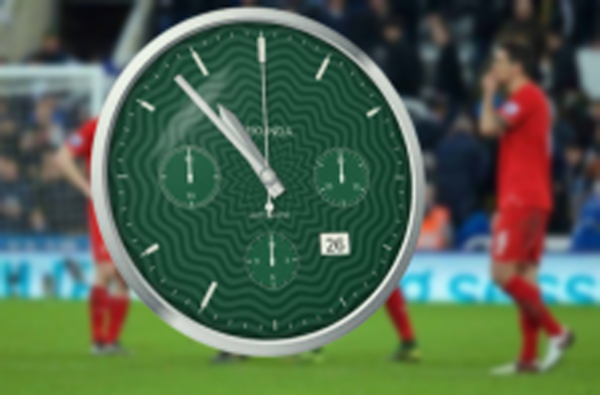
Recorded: 10h53
